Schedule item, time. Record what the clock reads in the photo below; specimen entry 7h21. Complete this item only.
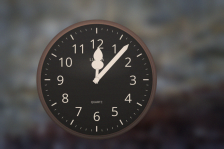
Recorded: 12h07
